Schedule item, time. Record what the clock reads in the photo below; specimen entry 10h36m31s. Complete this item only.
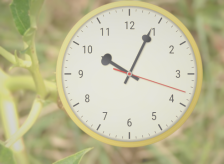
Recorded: 10h04m18s
